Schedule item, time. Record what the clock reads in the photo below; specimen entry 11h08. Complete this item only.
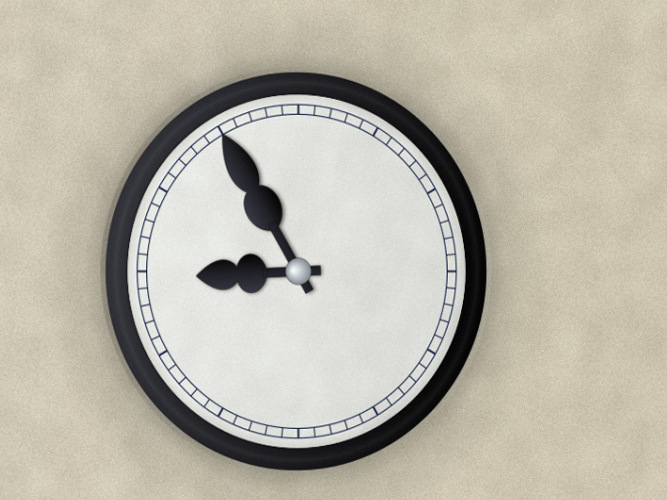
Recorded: 8h55
